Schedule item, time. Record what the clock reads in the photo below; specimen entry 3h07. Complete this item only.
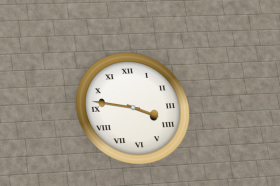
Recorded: 3h47
